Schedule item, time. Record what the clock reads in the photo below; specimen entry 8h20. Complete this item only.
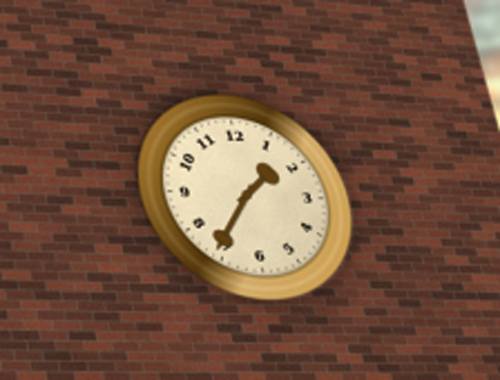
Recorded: 1h36
